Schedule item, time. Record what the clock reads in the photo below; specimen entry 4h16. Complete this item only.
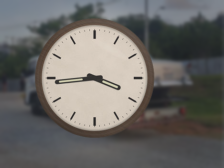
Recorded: 3h44
